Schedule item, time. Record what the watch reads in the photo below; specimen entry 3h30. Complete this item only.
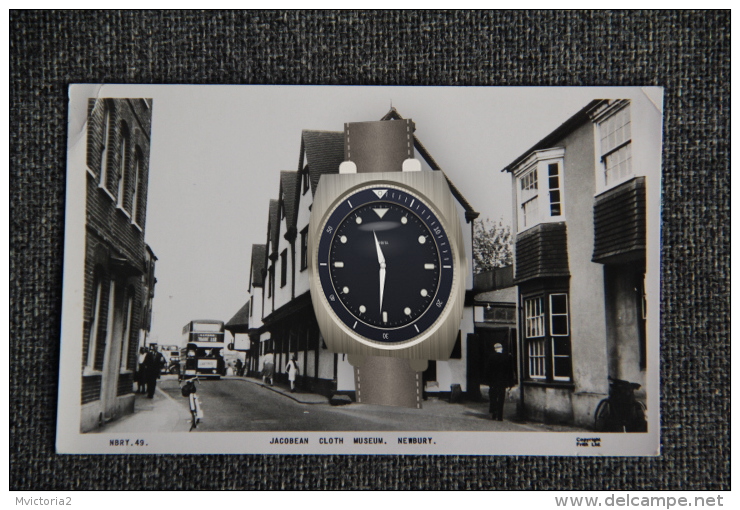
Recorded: 11h31
